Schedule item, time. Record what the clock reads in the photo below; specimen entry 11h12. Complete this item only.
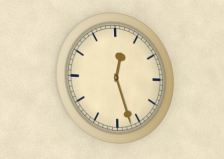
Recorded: 12h27
